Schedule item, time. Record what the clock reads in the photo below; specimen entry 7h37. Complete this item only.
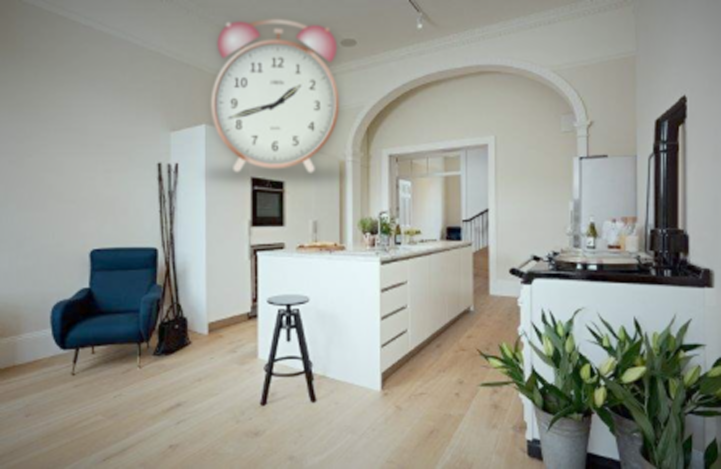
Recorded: 1h42
